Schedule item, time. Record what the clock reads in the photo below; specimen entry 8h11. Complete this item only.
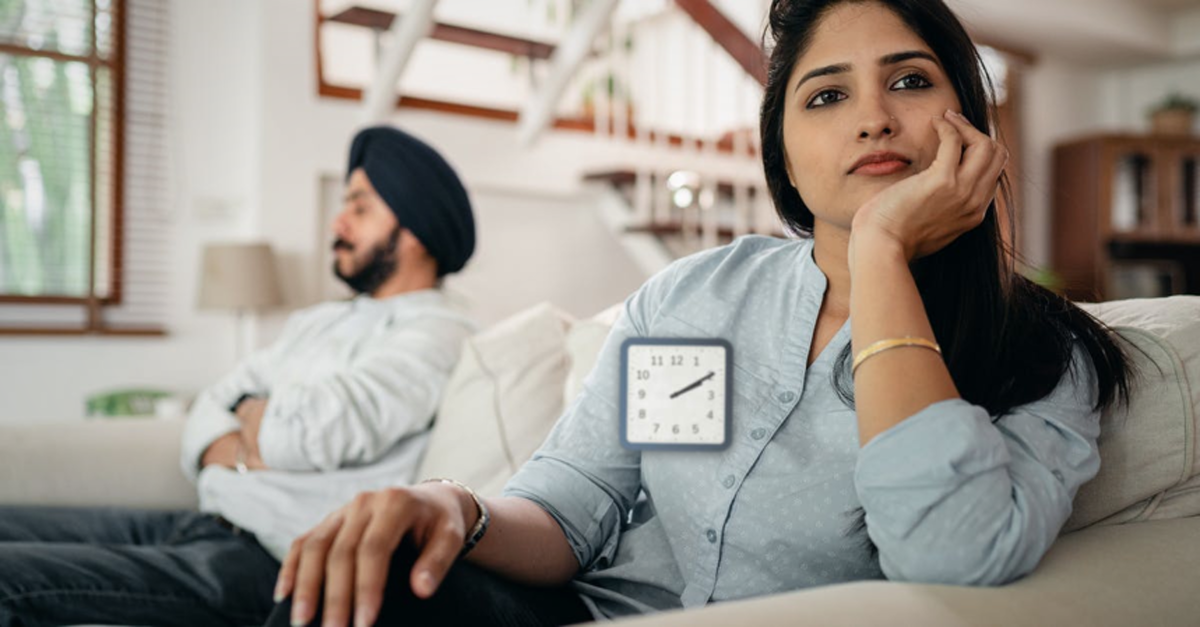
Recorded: 2h10
